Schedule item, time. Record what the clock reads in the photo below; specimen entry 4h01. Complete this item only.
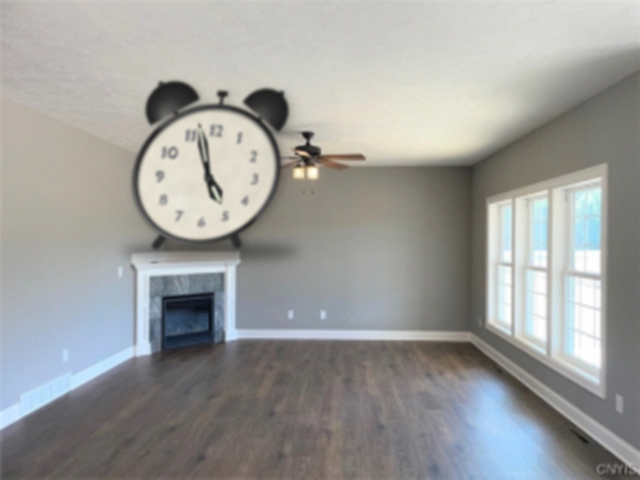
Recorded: 4h57
